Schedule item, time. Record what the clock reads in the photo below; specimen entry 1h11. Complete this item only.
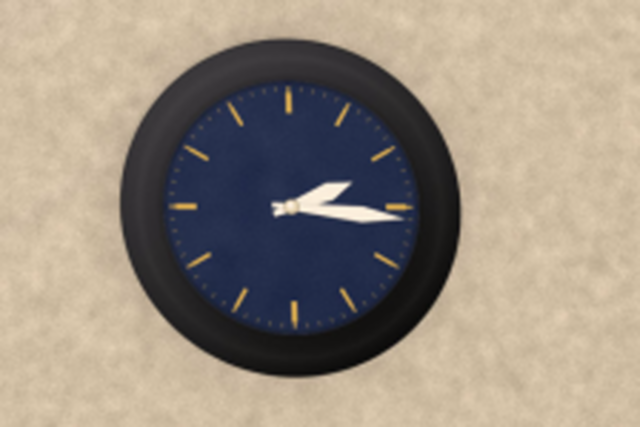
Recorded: 2h16
